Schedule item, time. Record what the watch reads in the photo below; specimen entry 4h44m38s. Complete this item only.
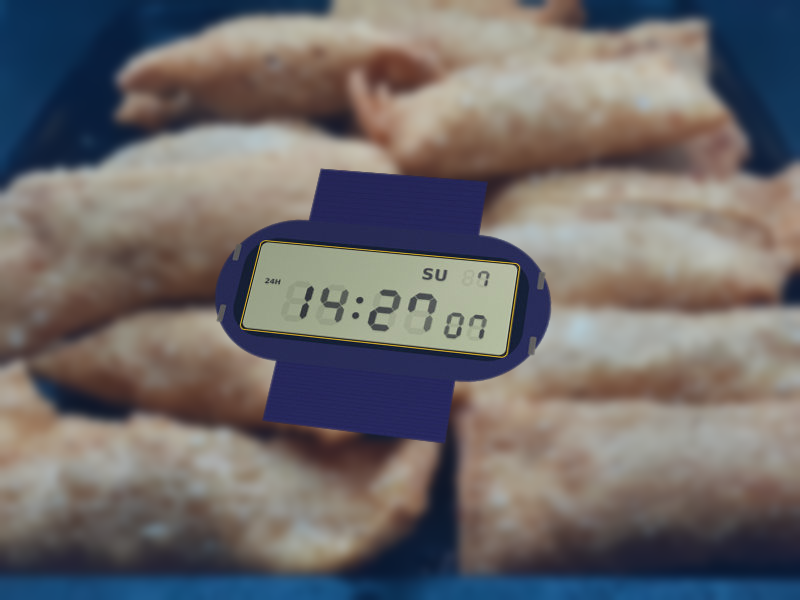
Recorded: 14h27m07s
